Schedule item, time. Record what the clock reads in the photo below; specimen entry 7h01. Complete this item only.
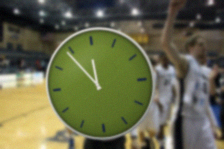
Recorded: 11h54
